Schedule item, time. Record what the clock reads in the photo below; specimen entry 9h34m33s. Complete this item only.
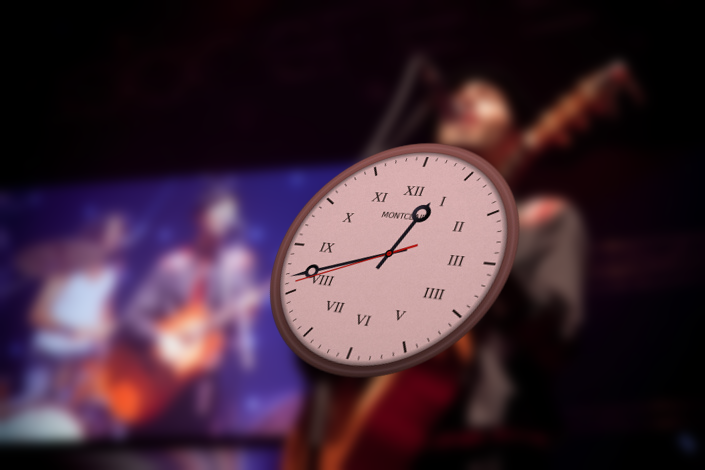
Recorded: 12h41m41s
